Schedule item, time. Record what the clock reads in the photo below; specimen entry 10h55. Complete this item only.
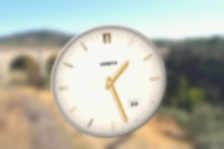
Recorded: 1h27
